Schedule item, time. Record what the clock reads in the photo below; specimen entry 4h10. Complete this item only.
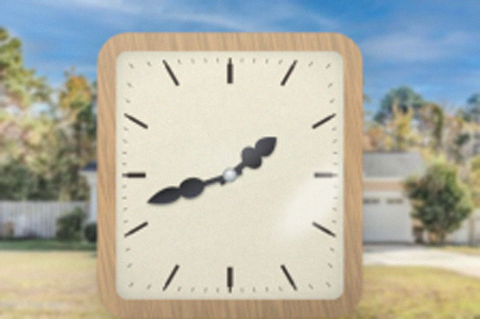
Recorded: 1h42
